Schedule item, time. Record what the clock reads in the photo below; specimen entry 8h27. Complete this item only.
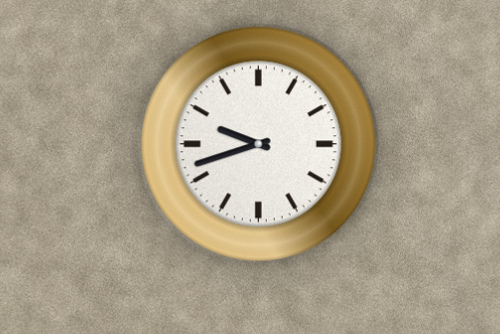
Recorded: 9h42
